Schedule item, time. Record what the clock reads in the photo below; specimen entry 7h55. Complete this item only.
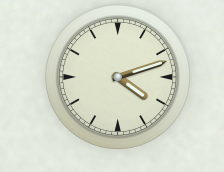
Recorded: 4h12
